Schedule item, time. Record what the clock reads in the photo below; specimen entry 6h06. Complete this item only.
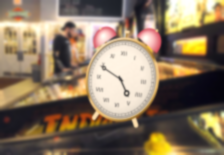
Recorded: 4h49
